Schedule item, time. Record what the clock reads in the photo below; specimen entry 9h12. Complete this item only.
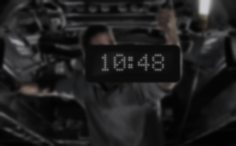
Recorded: 10h48
